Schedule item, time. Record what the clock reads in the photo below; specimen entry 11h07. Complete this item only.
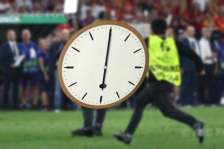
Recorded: 6h00
